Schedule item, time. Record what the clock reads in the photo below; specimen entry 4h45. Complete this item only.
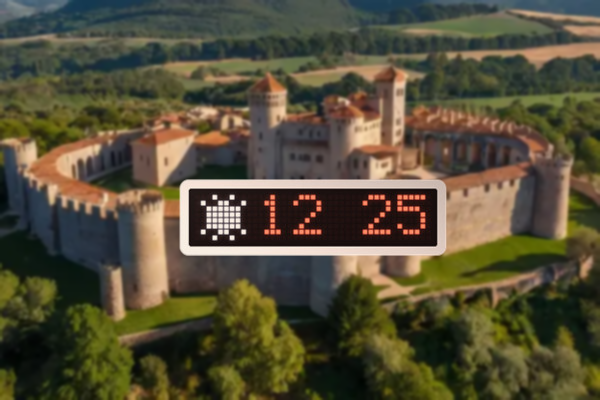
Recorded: 12h25
